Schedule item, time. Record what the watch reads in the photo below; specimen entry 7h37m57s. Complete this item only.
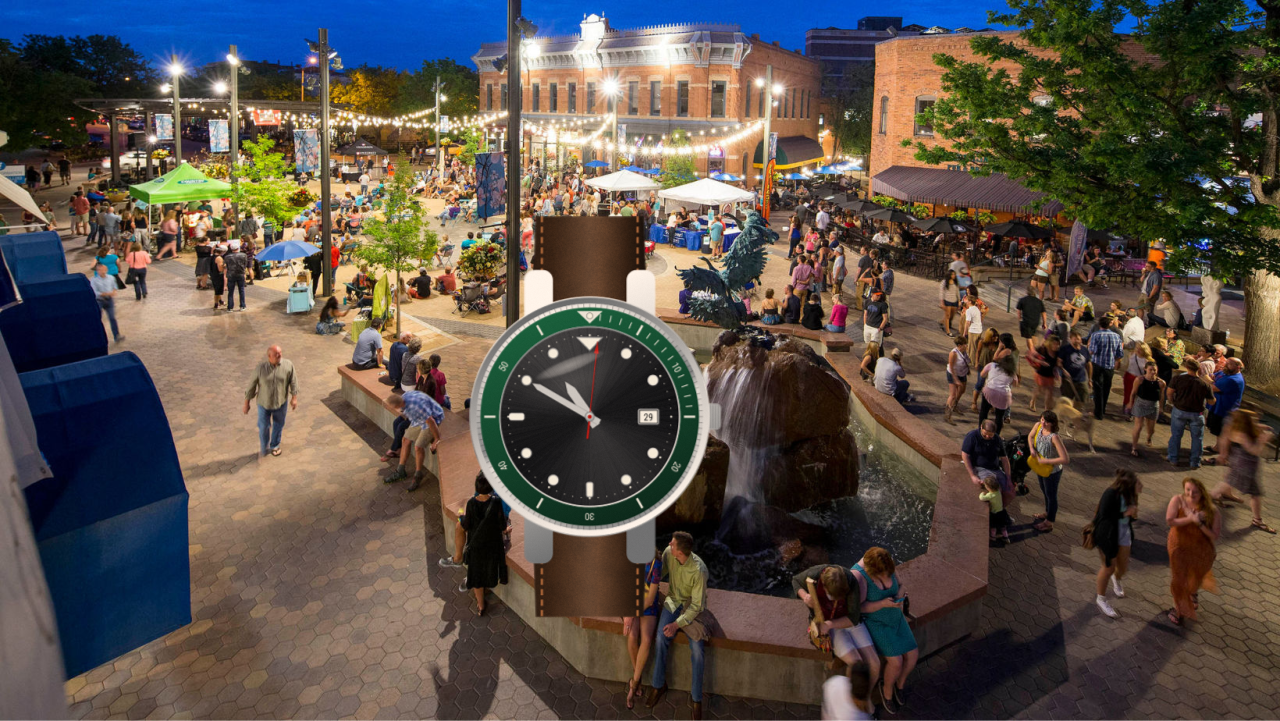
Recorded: 10h50m01s
